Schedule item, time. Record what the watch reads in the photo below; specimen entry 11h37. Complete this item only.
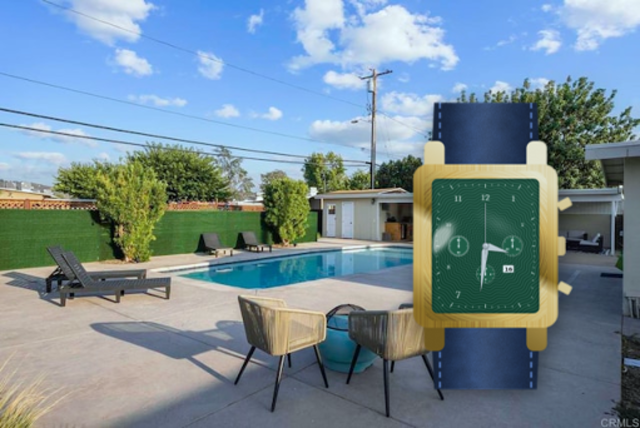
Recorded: 3h31
